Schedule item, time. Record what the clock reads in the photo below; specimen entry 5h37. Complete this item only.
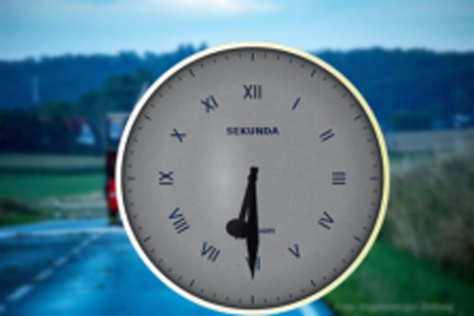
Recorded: 6h30
